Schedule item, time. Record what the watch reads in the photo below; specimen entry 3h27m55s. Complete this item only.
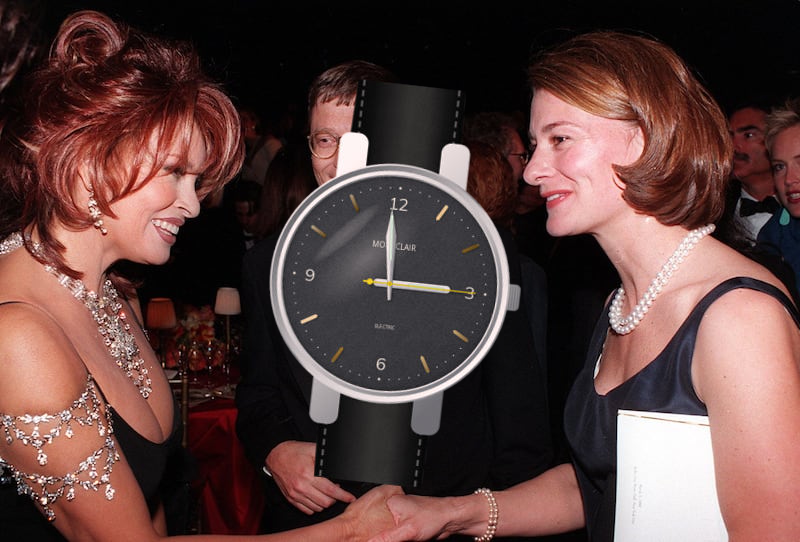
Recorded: 2h59m15s
